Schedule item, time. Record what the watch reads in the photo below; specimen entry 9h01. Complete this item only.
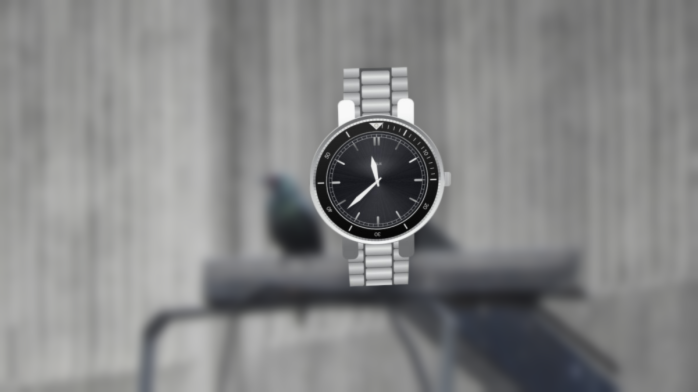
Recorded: 11h38
